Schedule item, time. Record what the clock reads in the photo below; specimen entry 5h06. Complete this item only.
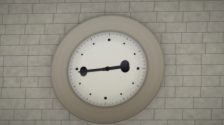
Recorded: 2h44
